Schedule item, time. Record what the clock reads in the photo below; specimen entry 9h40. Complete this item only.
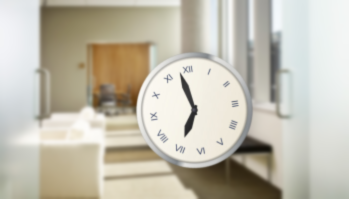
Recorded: 6h58
